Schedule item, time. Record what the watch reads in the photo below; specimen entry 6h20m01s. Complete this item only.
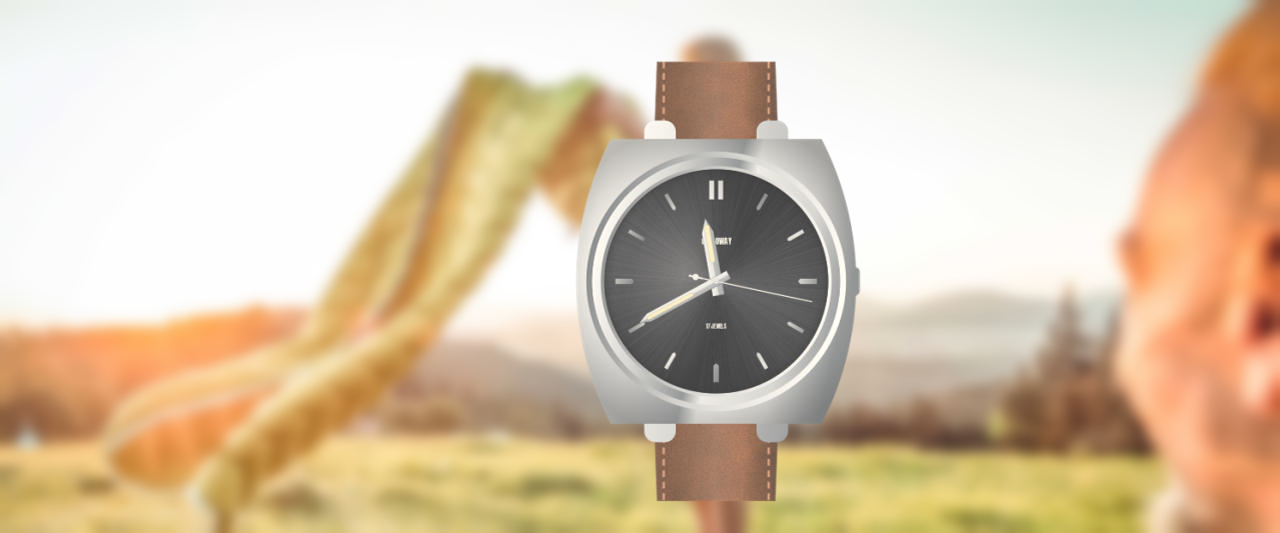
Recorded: 11h40m17s
